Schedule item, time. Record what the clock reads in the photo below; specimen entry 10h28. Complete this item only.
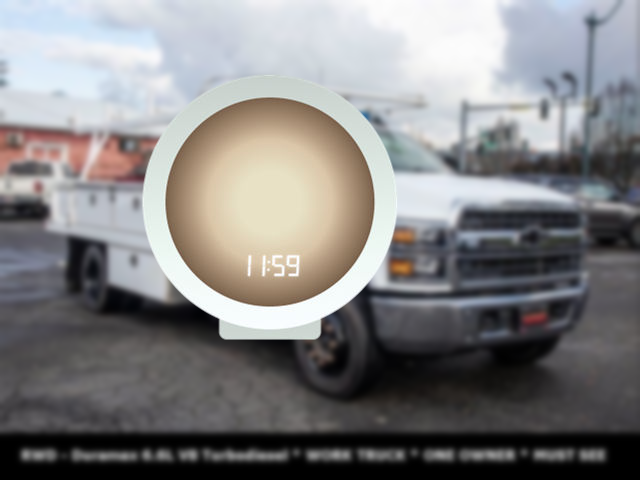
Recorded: 11h59
